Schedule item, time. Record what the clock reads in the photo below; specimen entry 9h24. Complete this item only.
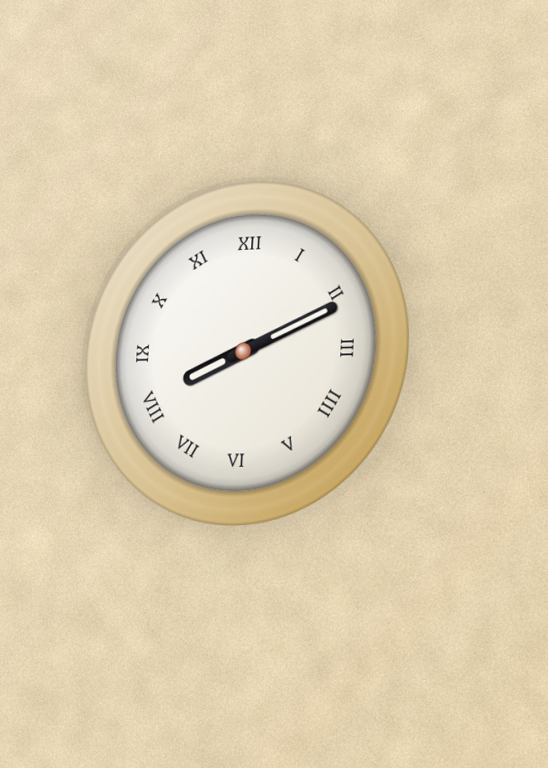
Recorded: 8h11
